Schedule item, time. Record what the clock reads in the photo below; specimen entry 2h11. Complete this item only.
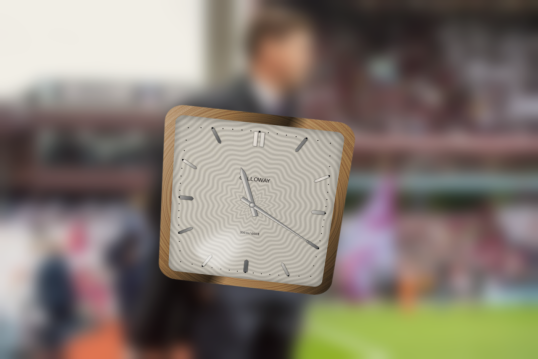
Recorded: 11h20
